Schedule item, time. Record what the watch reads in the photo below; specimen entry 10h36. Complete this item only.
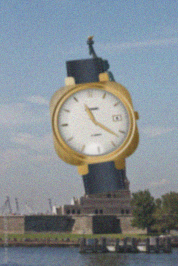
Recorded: 11h22
